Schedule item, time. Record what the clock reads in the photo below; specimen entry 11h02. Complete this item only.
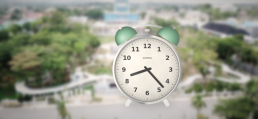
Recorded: 8h23
